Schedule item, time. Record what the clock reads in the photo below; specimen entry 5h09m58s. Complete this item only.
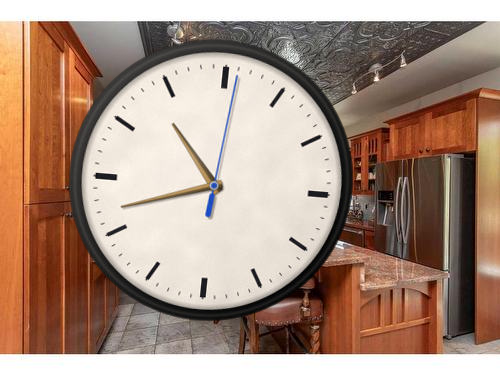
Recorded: 10h42m01s
